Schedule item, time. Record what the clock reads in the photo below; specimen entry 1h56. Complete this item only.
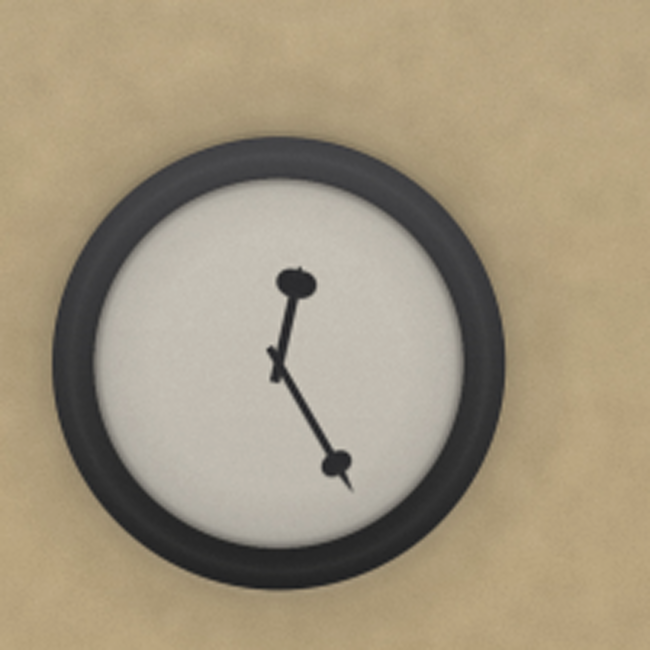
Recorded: 12h25
